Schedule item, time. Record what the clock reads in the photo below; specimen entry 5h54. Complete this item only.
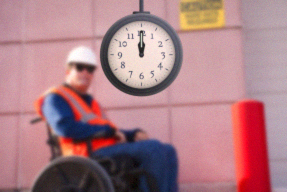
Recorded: 12h00
